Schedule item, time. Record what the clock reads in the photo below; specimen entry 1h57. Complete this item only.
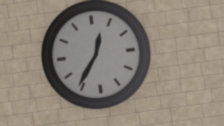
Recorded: 12h36
